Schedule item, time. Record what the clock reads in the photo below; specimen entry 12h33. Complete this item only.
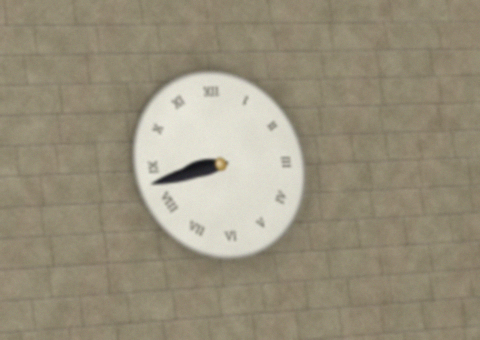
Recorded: 8h43
